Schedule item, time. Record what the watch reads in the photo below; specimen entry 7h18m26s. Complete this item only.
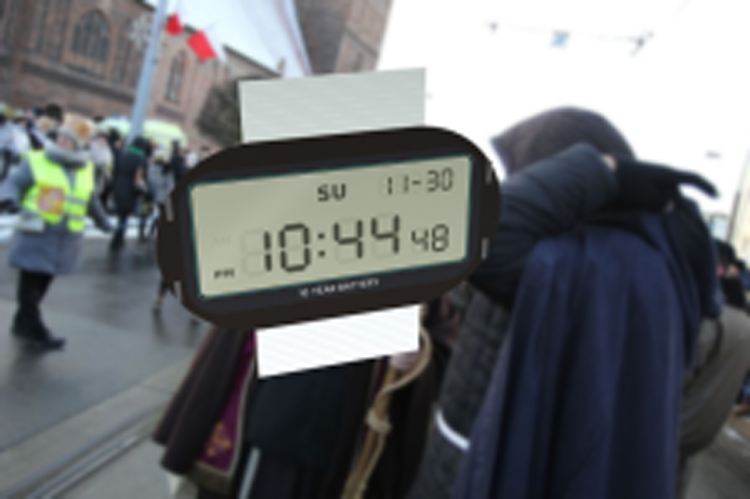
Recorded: 10h44m48s
